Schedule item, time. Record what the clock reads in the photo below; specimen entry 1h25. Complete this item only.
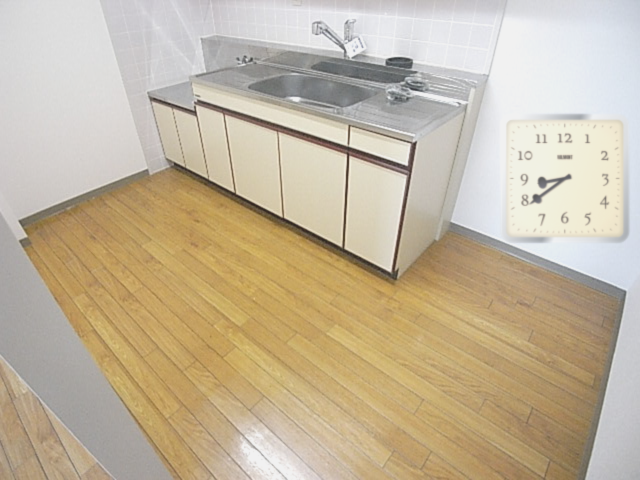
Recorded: 8h39
